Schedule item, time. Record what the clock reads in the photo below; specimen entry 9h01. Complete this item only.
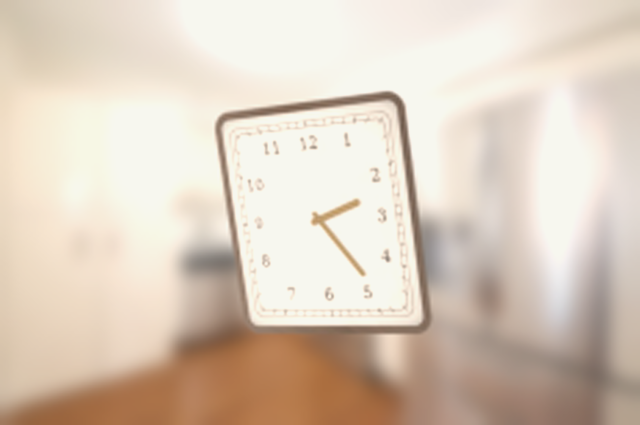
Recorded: 2h24
